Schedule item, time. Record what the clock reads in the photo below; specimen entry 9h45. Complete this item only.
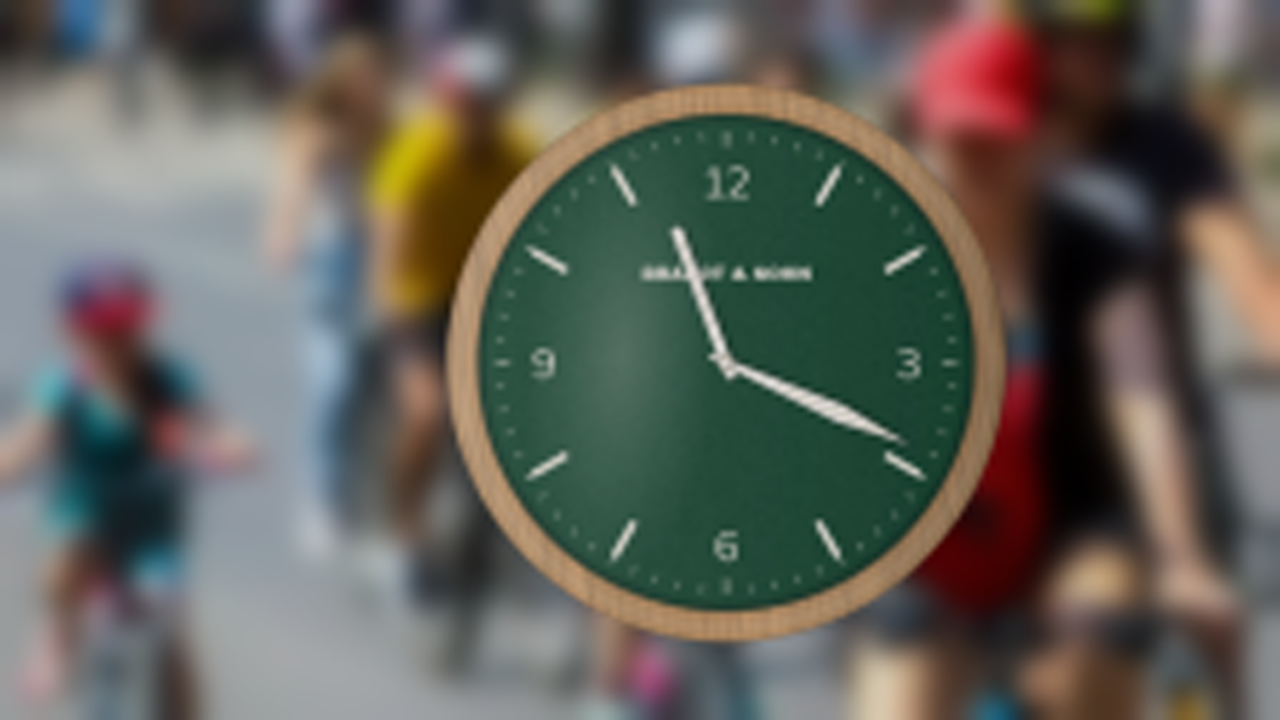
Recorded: 11h19
